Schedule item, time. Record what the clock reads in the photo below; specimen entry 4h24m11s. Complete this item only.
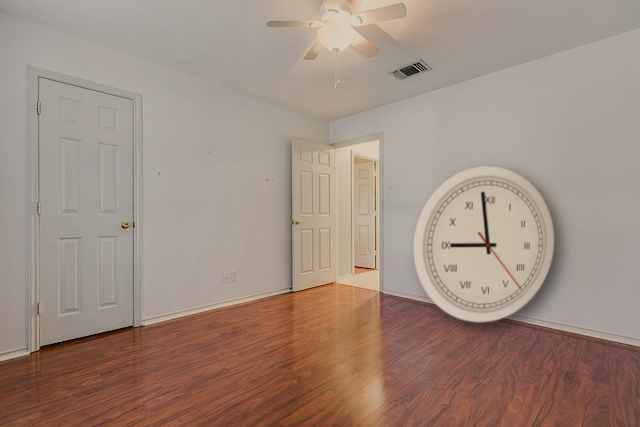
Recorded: 8h58m23s
